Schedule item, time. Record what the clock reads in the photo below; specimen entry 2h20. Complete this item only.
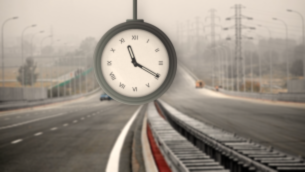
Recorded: 11h20
